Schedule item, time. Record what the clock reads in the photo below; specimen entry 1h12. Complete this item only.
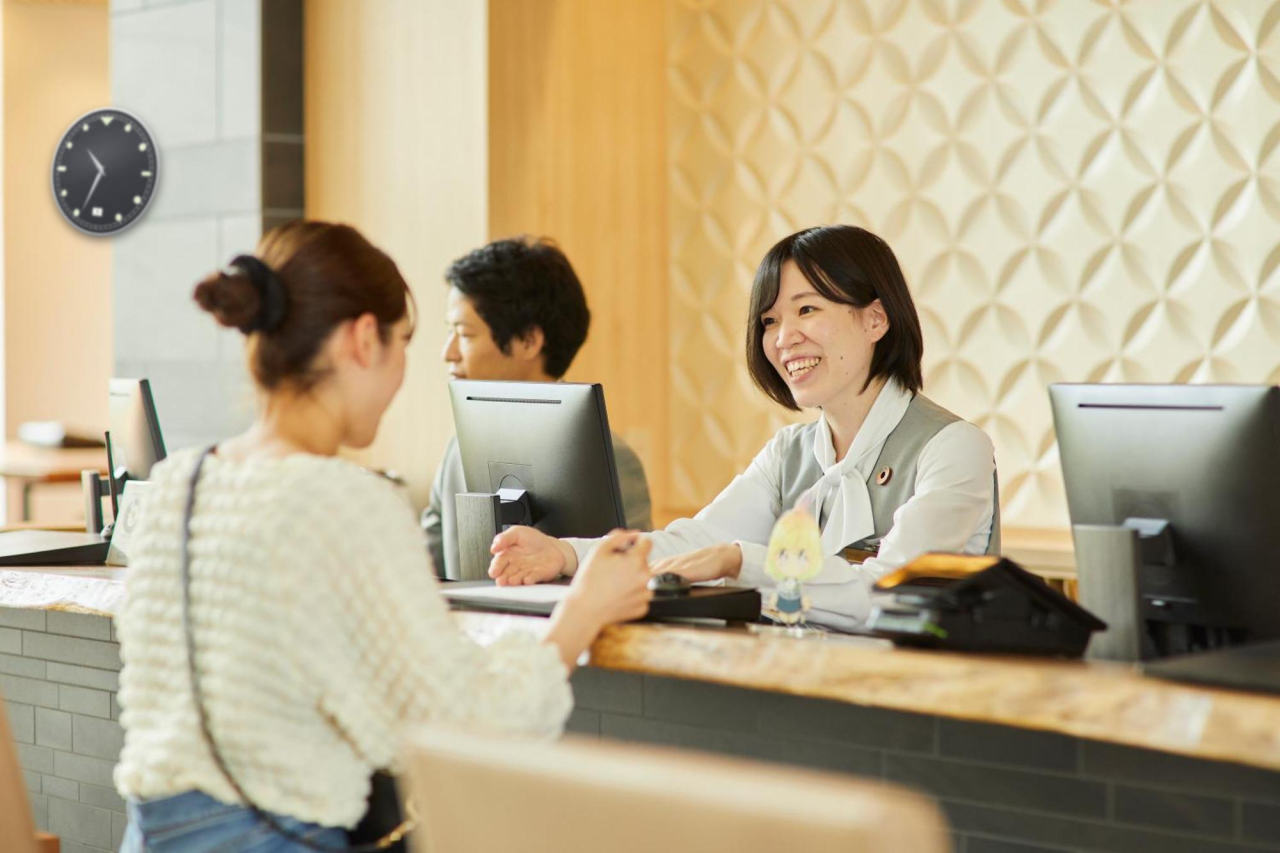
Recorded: 10h34
